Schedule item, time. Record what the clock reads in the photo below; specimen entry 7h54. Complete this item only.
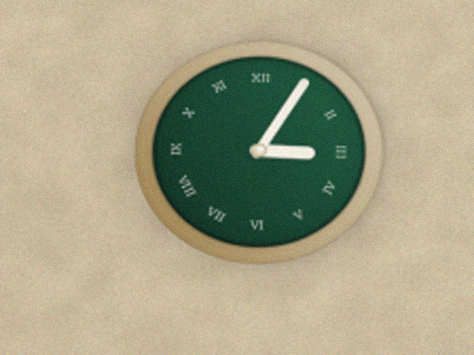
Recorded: 3h05
